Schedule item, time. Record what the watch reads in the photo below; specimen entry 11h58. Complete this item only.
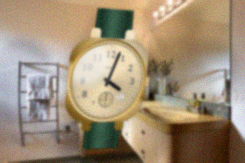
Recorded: 4h03
